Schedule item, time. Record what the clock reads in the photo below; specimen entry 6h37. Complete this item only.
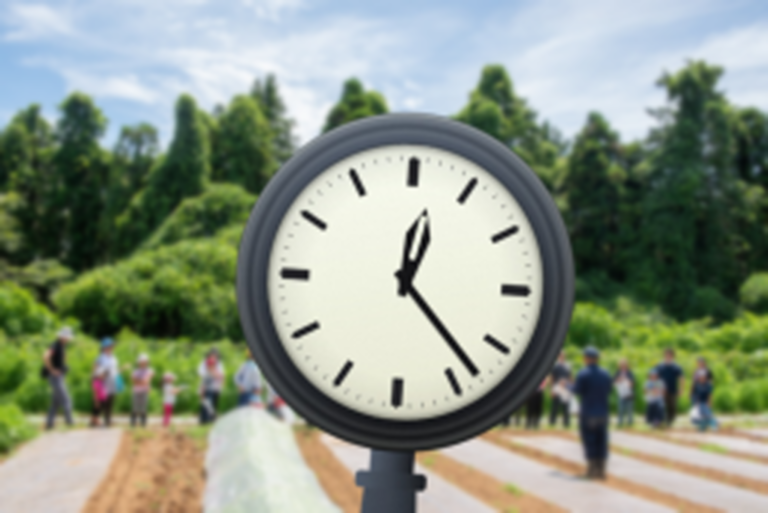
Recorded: 12h23
